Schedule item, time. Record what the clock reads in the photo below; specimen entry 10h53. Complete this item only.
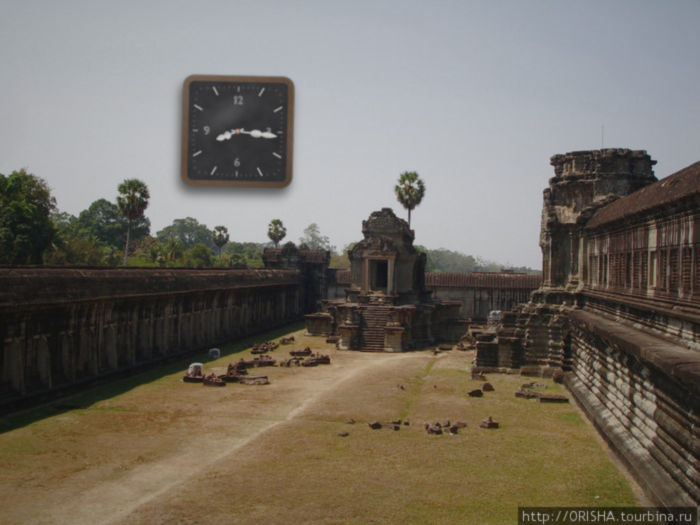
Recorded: 8h16
